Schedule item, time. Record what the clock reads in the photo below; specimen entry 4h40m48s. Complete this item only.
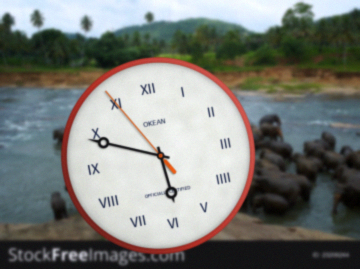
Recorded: 5h48m55s
